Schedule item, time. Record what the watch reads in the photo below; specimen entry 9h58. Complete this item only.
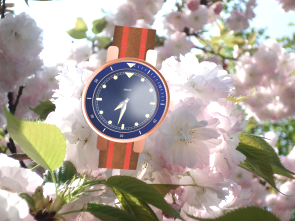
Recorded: 7h32
